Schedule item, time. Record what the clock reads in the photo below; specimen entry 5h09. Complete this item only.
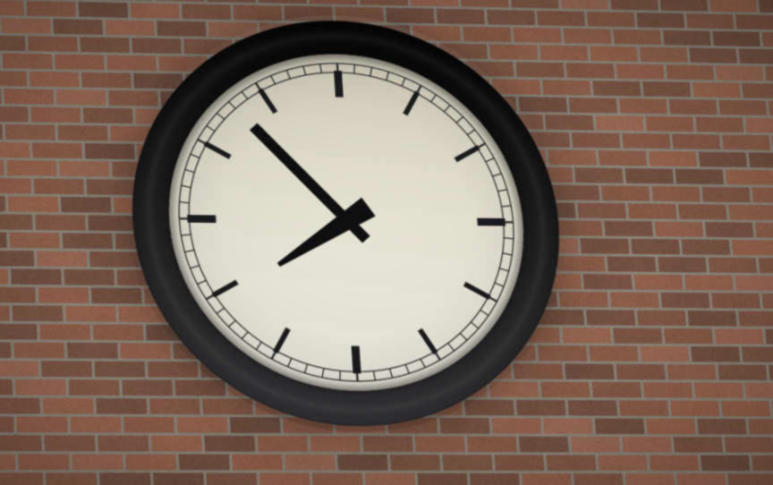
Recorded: 7h53
